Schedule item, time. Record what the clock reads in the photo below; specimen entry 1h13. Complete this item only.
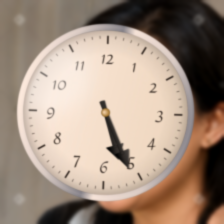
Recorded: 5h26
